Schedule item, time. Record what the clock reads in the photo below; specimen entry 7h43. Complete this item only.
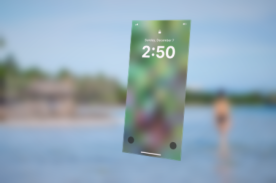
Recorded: 2h50
